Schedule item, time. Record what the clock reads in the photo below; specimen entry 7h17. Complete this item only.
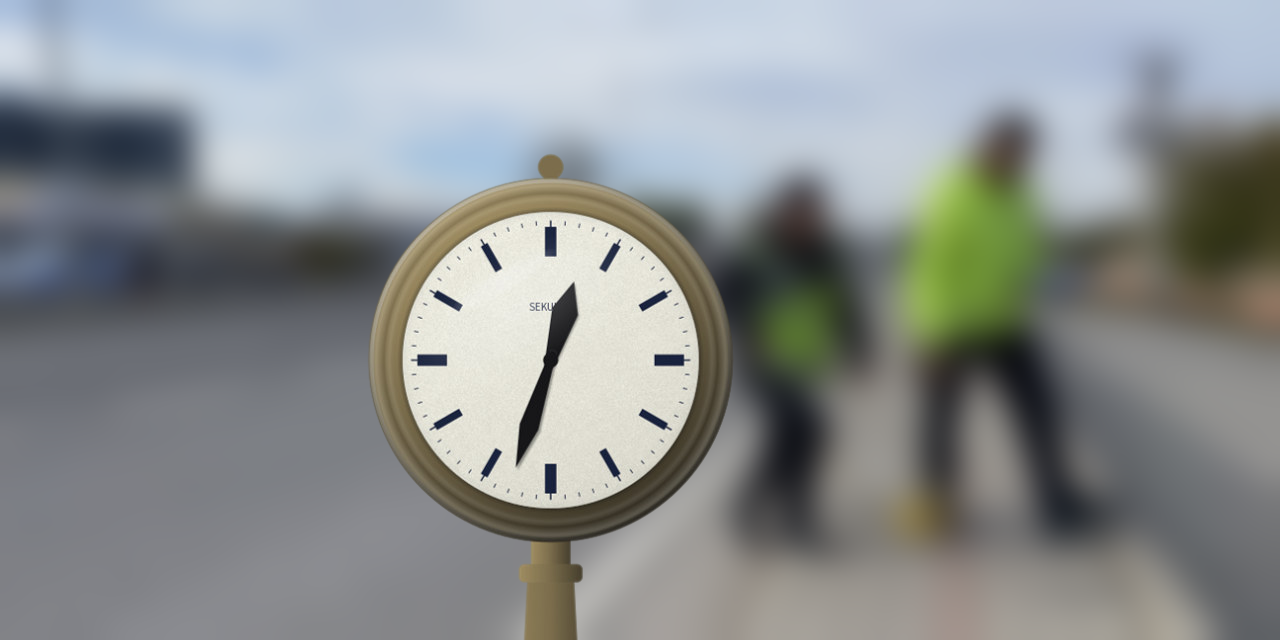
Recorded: 12h33
